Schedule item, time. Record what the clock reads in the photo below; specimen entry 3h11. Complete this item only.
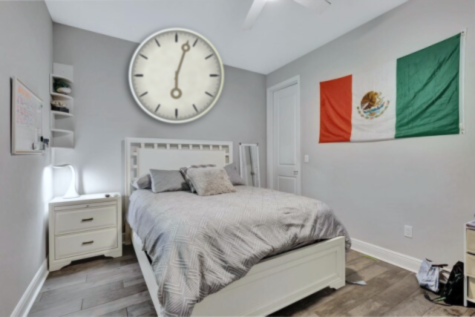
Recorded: 6h03
